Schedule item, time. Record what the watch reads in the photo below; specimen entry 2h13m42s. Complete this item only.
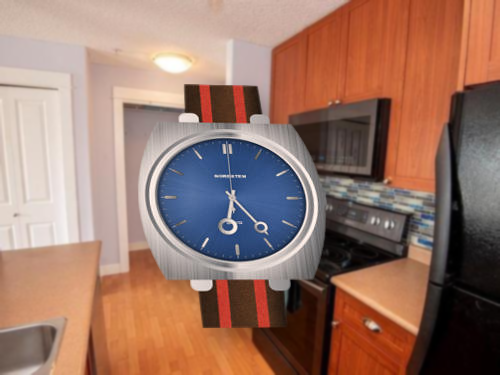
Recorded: 6h24m00s
